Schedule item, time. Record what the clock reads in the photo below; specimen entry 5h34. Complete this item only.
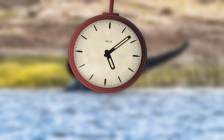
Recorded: 5h08
